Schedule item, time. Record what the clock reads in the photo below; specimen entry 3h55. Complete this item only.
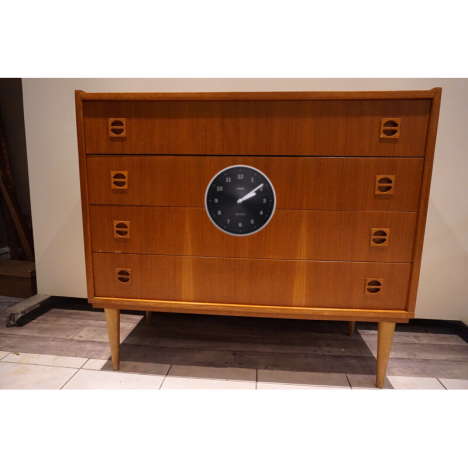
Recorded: 2h09
